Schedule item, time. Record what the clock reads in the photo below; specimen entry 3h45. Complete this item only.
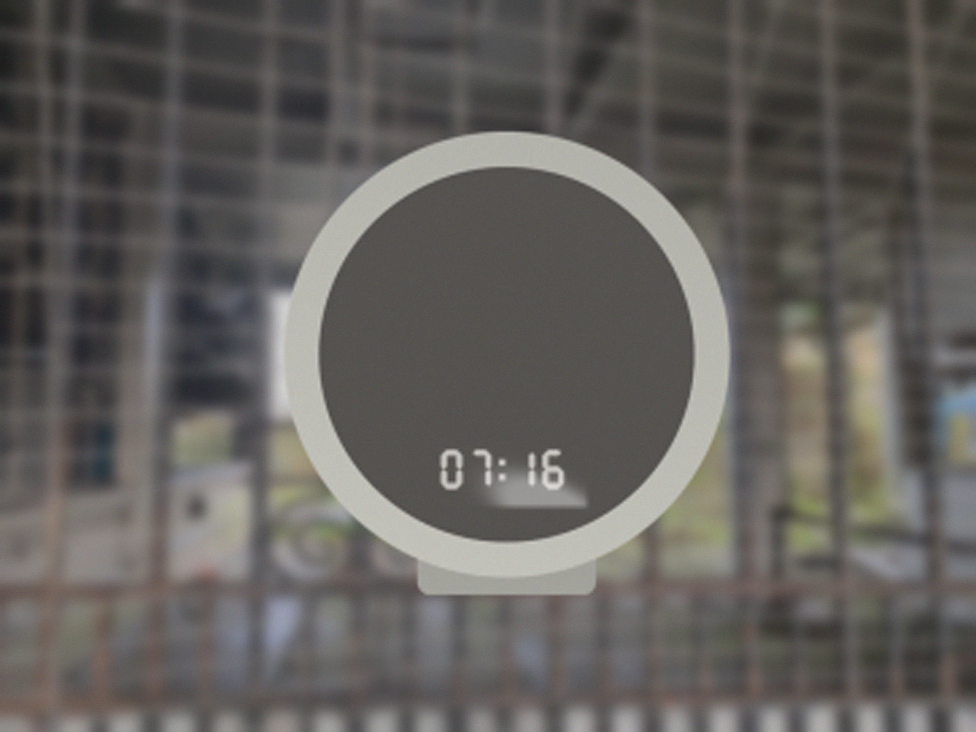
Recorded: 7h16
